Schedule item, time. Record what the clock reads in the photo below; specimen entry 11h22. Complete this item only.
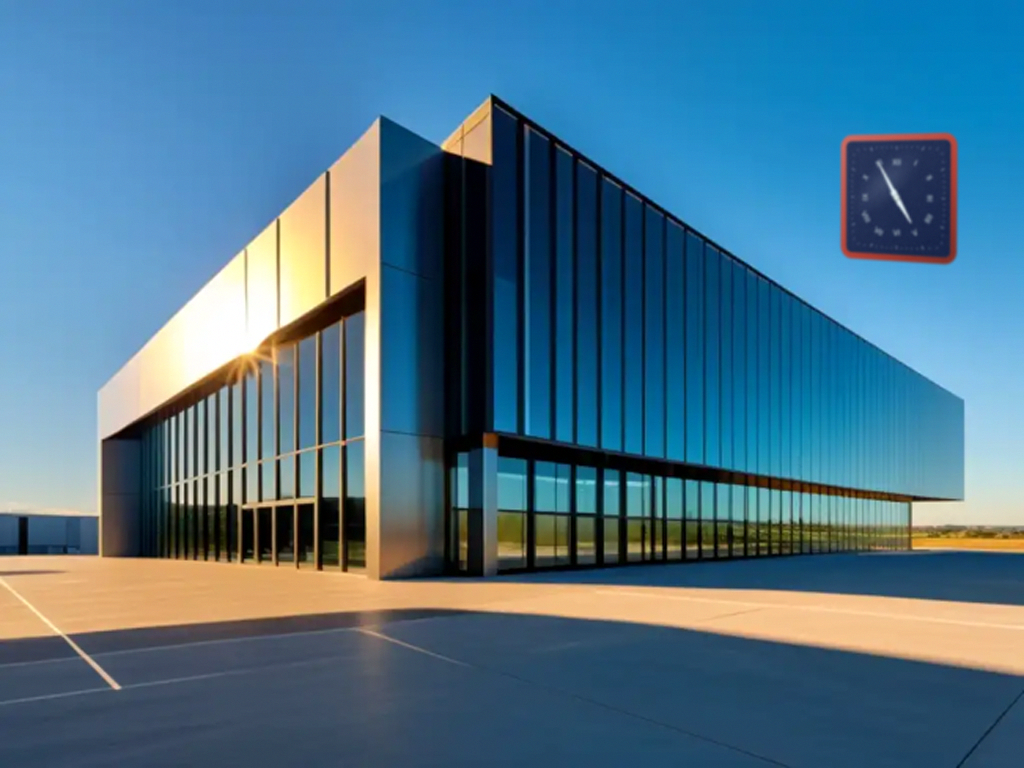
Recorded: 4h55
